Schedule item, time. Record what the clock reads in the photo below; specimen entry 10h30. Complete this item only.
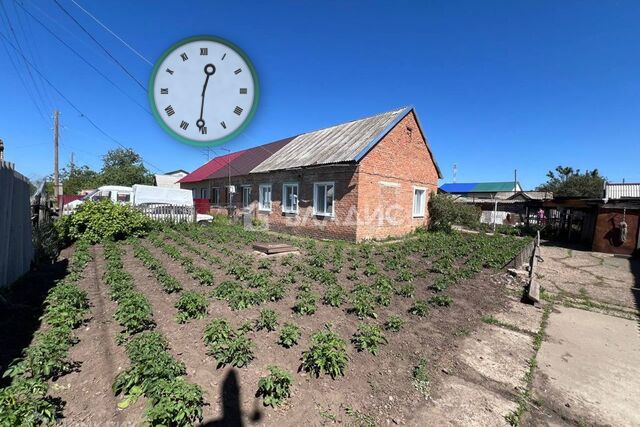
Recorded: 12h31
